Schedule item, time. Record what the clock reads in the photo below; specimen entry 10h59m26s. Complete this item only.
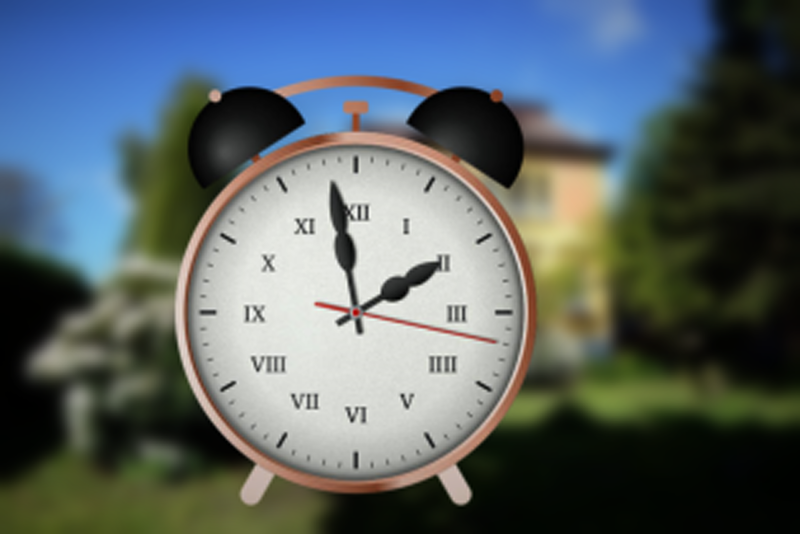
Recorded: 1h58m17s
